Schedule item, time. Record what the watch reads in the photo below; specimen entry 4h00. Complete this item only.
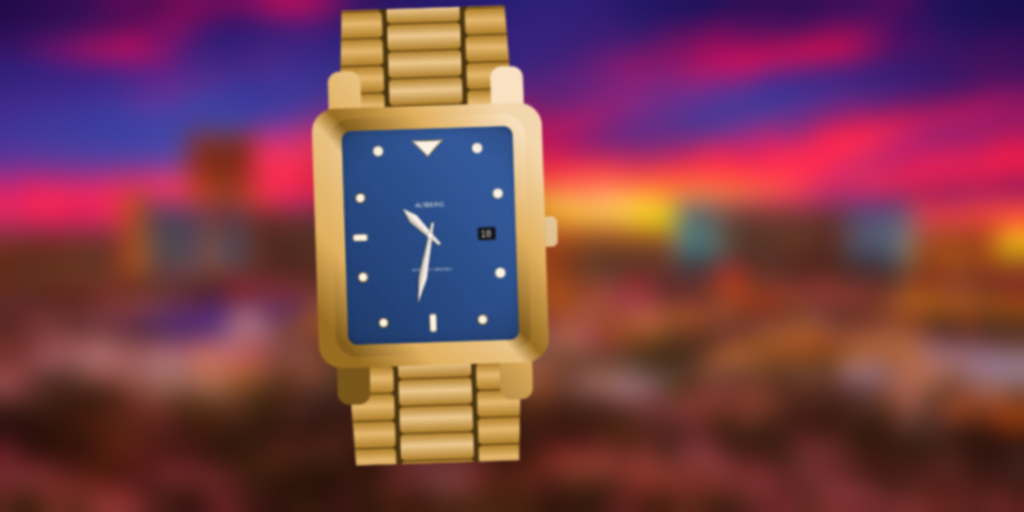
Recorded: 10h32
